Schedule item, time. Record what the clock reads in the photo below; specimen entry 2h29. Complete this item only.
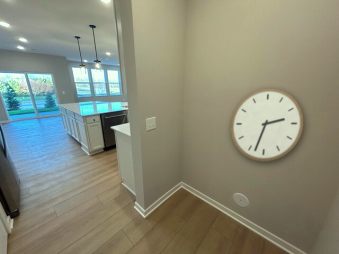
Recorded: 2h33
